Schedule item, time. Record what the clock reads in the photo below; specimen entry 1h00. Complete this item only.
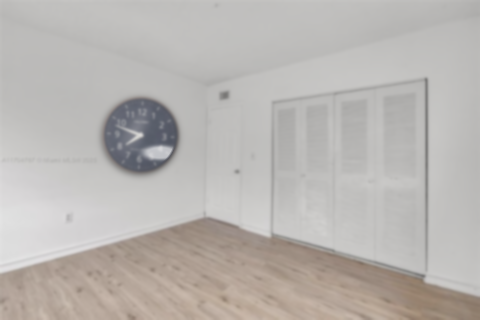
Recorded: 7h48
